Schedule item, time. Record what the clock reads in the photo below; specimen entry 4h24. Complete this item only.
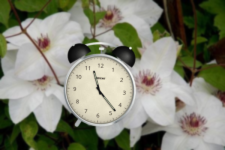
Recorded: 11h23
